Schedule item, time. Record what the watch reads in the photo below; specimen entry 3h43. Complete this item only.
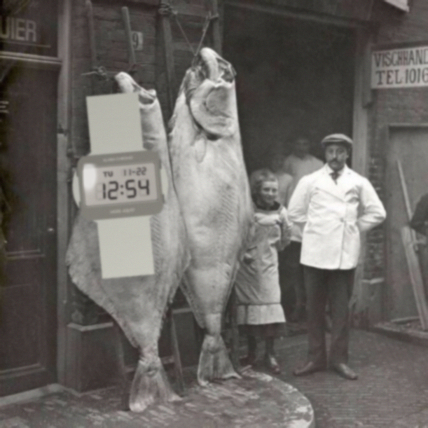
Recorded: 12h54
